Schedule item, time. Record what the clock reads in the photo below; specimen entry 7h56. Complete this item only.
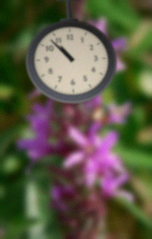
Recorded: 10h53
